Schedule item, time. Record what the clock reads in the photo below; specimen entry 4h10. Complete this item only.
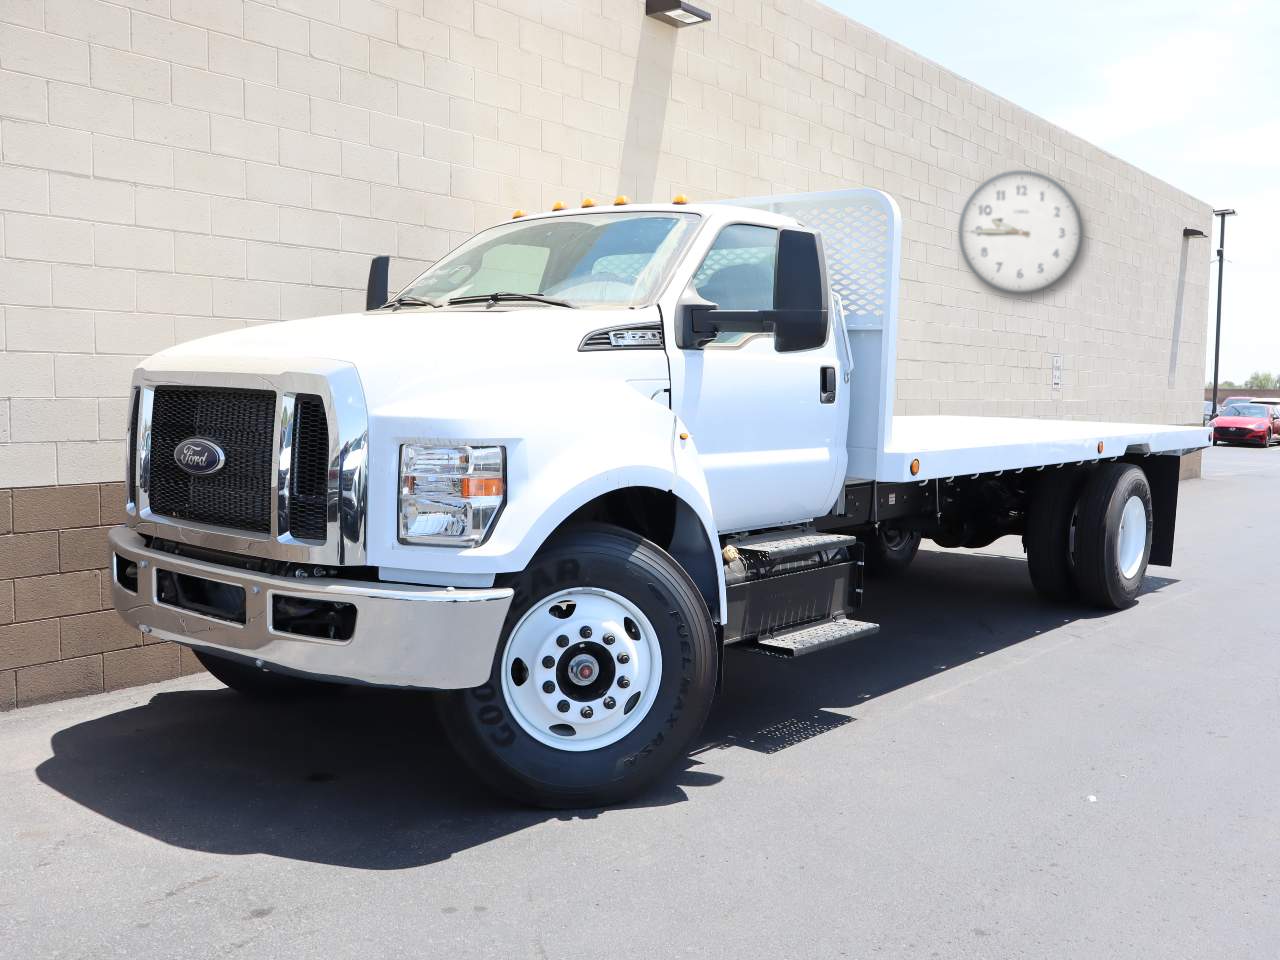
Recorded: 9h45
